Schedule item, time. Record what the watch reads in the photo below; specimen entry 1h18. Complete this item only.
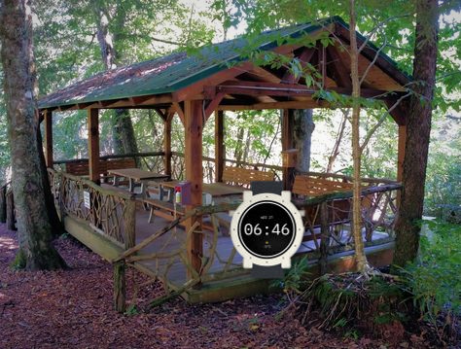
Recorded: 6h46
